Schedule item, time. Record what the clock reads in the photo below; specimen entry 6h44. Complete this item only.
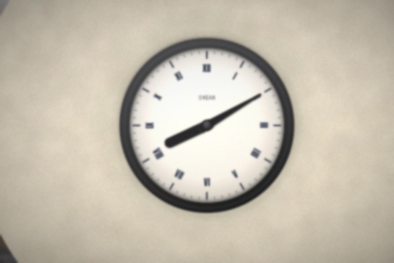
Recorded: 8h10
